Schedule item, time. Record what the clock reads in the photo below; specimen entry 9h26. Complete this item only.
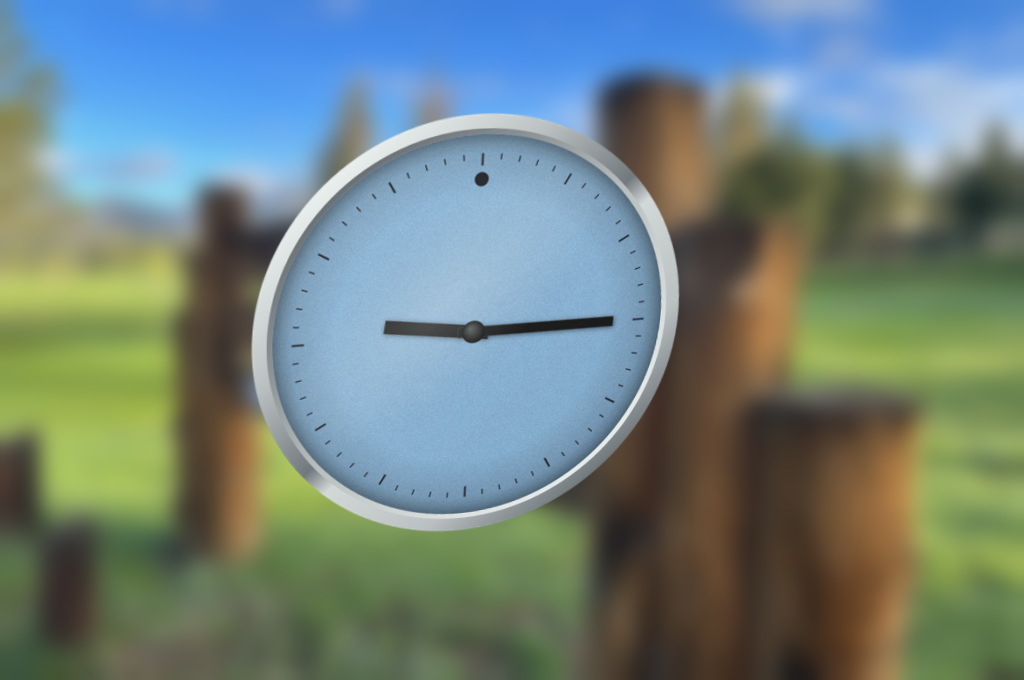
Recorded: 9h15
